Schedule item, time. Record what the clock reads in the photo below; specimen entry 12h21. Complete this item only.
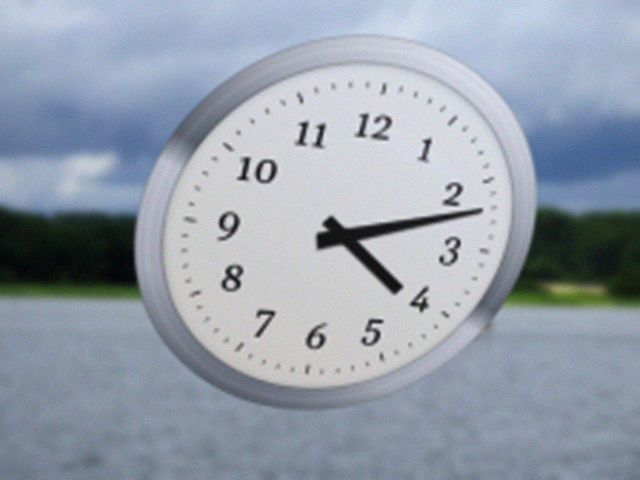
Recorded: 4h12
